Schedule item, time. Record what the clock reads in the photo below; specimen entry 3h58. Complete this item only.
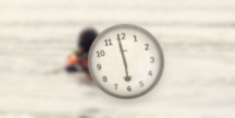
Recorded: 5h59
